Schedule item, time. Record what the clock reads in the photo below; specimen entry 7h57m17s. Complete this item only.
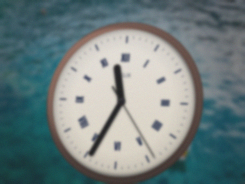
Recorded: 11h34m24s
